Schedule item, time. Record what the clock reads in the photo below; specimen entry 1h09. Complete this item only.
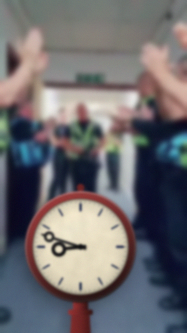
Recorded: 8h48
